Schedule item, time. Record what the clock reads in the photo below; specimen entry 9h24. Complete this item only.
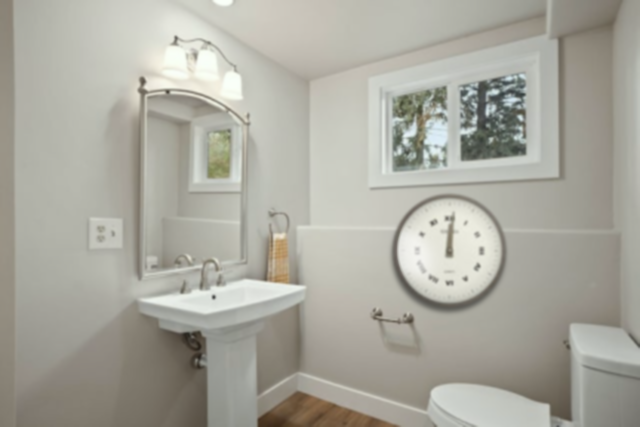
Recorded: 12h01
